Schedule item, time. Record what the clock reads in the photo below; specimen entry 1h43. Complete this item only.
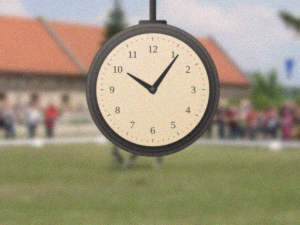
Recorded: 10h06
